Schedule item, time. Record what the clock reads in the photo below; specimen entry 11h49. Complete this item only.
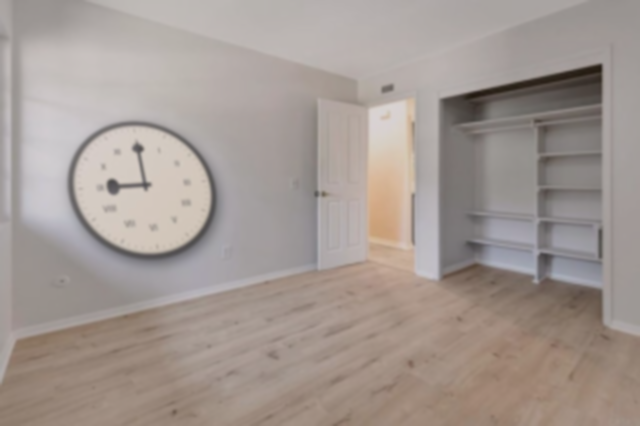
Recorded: 9h00
